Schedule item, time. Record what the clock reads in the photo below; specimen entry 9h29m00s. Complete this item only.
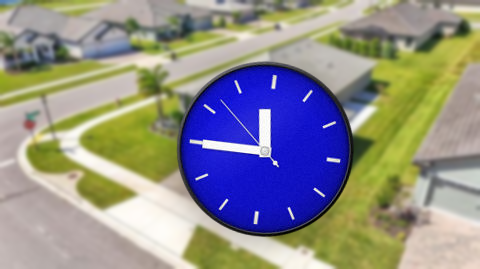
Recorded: 11h44m52s
